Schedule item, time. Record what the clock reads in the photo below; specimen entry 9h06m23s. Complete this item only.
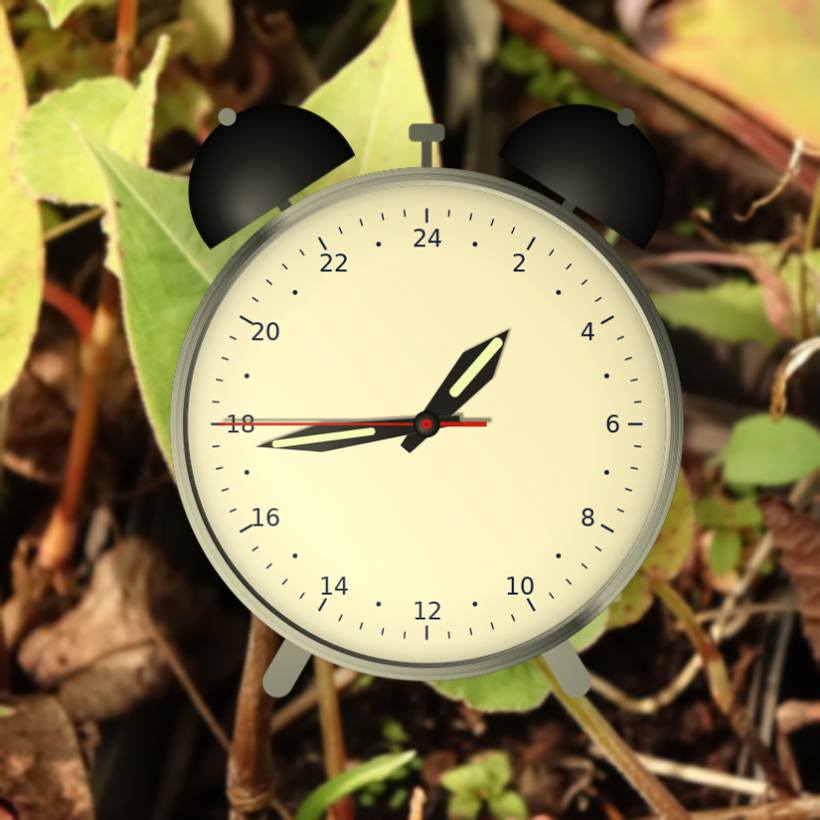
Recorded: 2h43m45s
